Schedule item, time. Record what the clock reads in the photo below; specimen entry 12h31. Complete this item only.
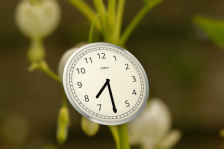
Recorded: 7h30
